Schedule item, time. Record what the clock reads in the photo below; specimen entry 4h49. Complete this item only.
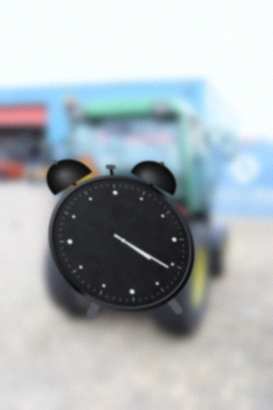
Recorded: 4h21
